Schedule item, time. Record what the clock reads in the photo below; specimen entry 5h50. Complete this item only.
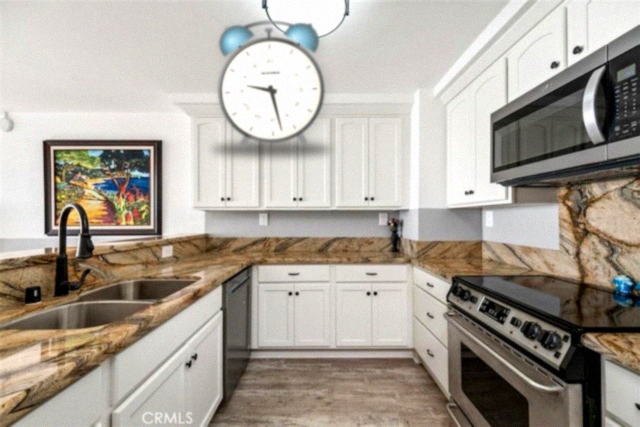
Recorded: 9h28
